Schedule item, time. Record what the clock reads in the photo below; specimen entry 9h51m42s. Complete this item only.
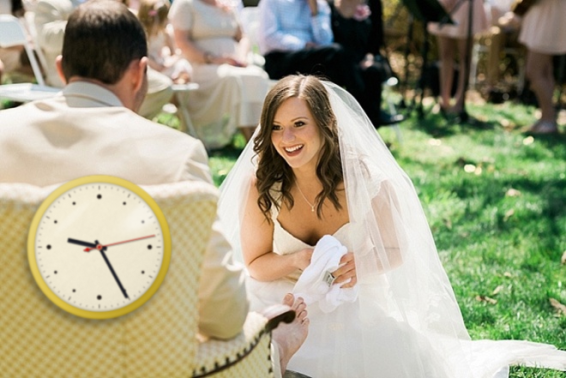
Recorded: 9h25m13s
